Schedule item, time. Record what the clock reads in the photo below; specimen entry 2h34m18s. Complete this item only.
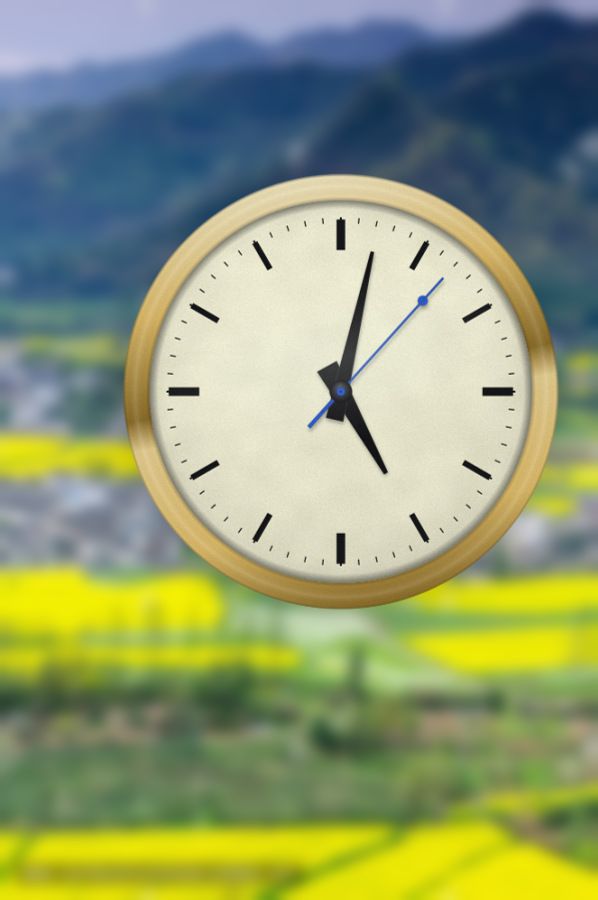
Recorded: 5h02m07s
